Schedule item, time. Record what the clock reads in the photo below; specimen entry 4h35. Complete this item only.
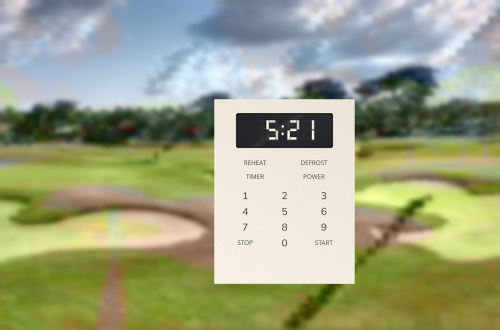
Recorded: 5h21
